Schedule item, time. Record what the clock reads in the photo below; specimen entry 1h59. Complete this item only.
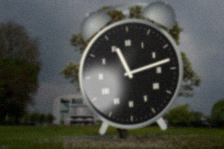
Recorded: 11h13
